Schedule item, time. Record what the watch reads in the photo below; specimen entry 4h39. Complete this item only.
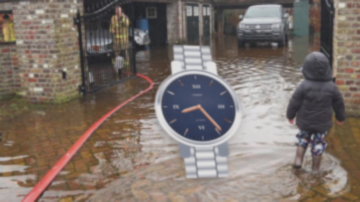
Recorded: 8h24
